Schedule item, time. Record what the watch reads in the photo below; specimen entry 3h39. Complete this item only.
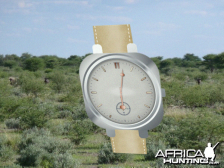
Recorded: 6h02
